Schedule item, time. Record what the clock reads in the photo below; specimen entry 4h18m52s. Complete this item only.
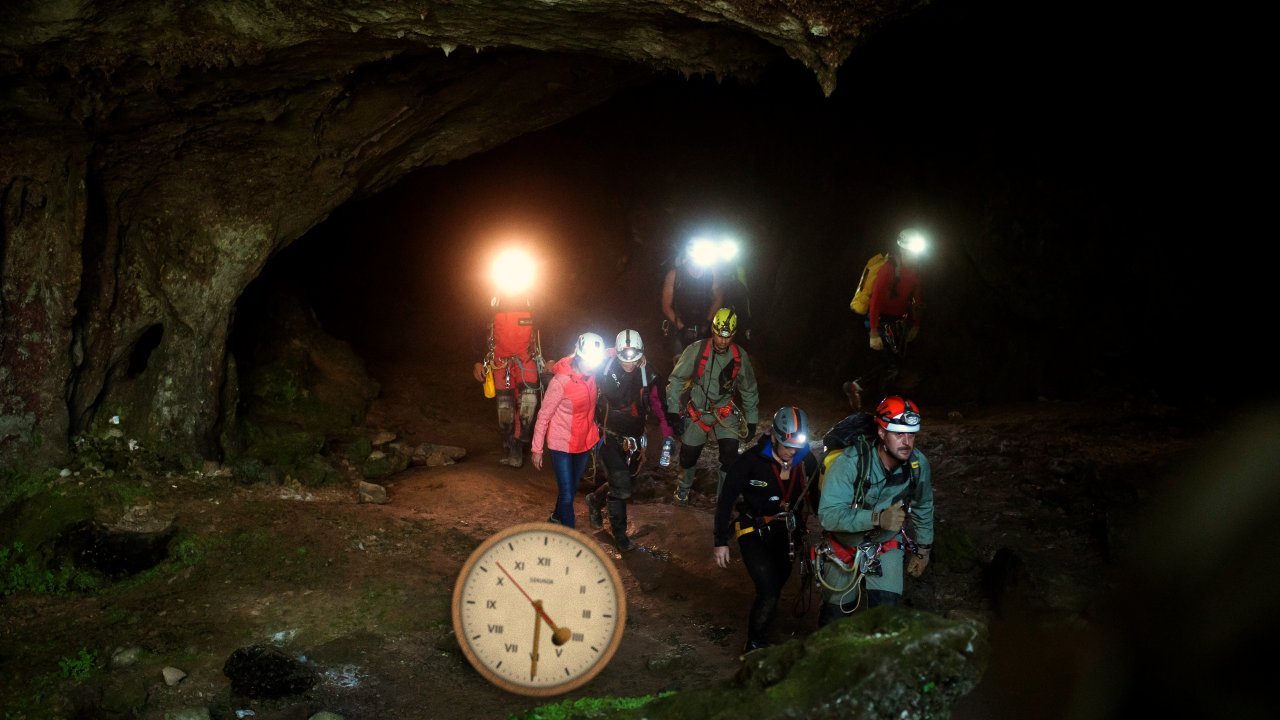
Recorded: 4h29m52s
